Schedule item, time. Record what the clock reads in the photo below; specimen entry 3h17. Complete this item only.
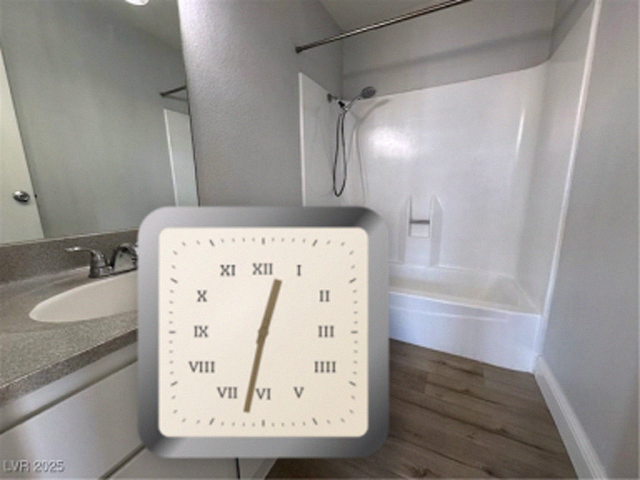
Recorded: 12h32
